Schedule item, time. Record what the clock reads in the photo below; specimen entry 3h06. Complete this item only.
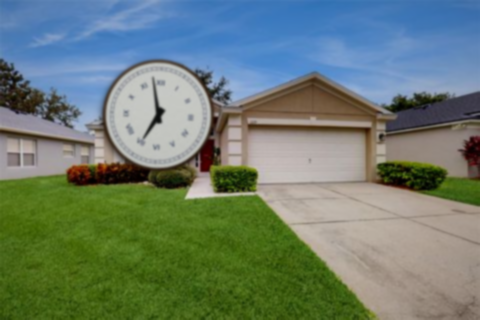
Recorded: 6h58
